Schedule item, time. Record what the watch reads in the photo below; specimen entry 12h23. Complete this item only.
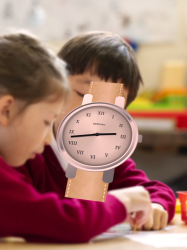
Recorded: 2h43
